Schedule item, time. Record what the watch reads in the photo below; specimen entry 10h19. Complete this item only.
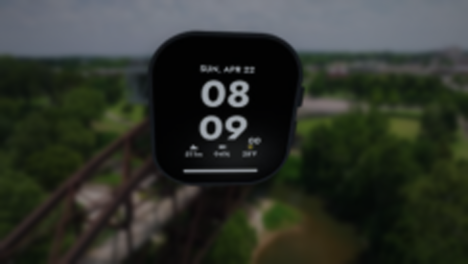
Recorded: 8h09
